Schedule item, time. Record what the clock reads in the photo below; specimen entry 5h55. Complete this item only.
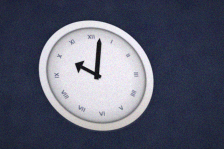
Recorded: 10h02
